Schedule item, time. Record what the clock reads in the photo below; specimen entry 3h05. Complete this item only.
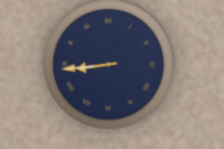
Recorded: 8h44
